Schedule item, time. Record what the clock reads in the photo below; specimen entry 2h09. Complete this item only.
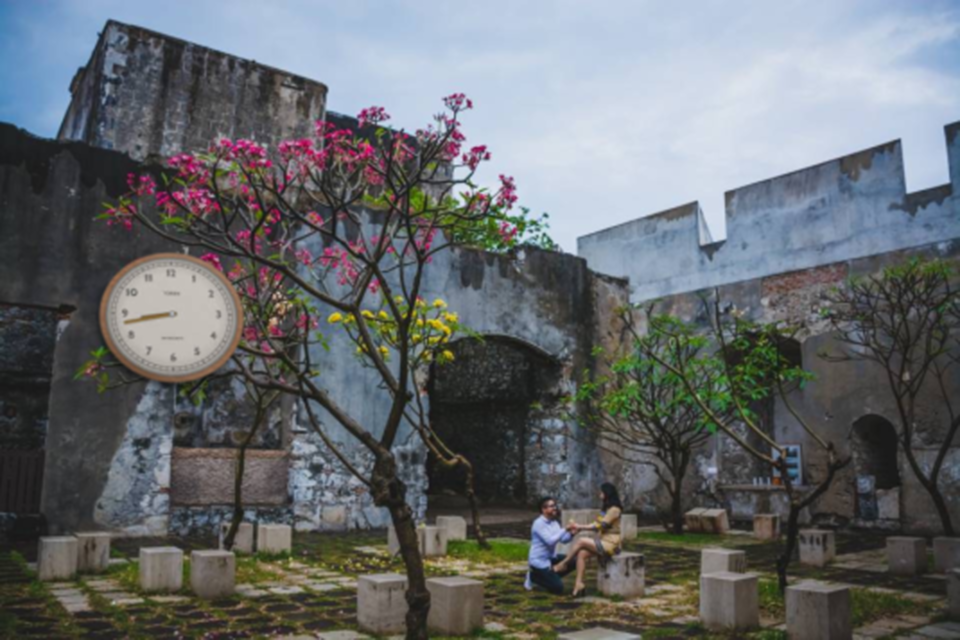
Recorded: 8h43
